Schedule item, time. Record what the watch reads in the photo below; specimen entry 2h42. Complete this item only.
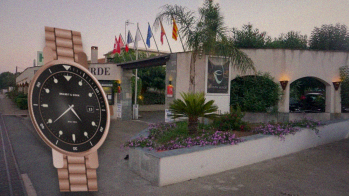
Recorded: 4h39
